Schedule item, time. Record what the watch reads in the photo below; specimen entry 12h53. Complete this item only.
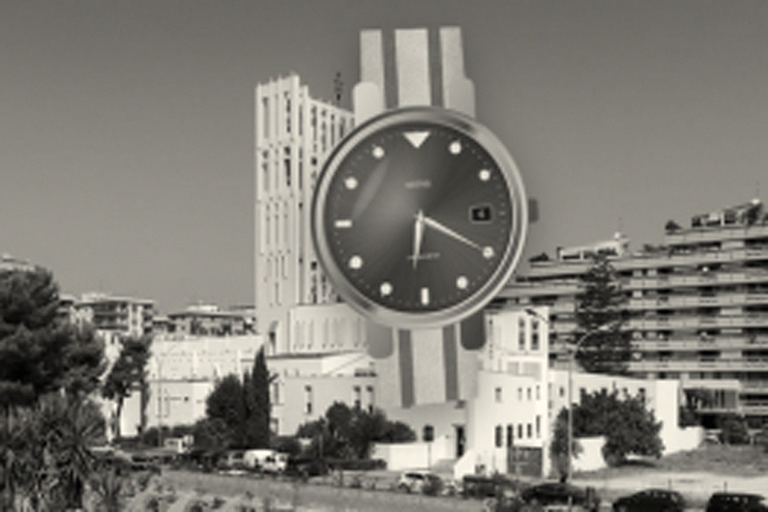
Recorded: 6h20
